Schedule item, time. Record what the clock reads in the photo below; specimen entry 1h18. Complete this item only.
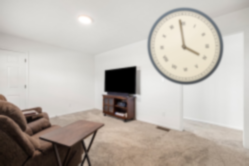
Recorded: 3h59
